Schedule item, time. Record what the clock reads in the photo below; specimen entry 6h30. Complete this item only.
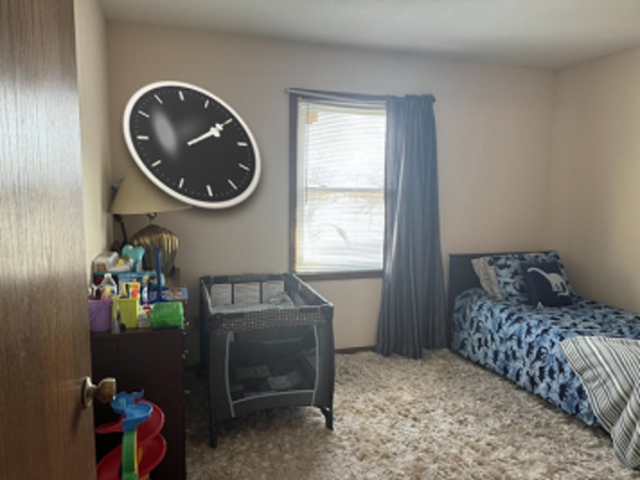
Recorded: 2h10
